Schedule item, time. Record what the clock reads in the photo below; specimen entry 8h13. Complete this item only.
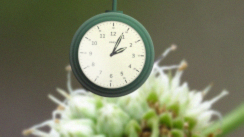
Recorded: 2h04
